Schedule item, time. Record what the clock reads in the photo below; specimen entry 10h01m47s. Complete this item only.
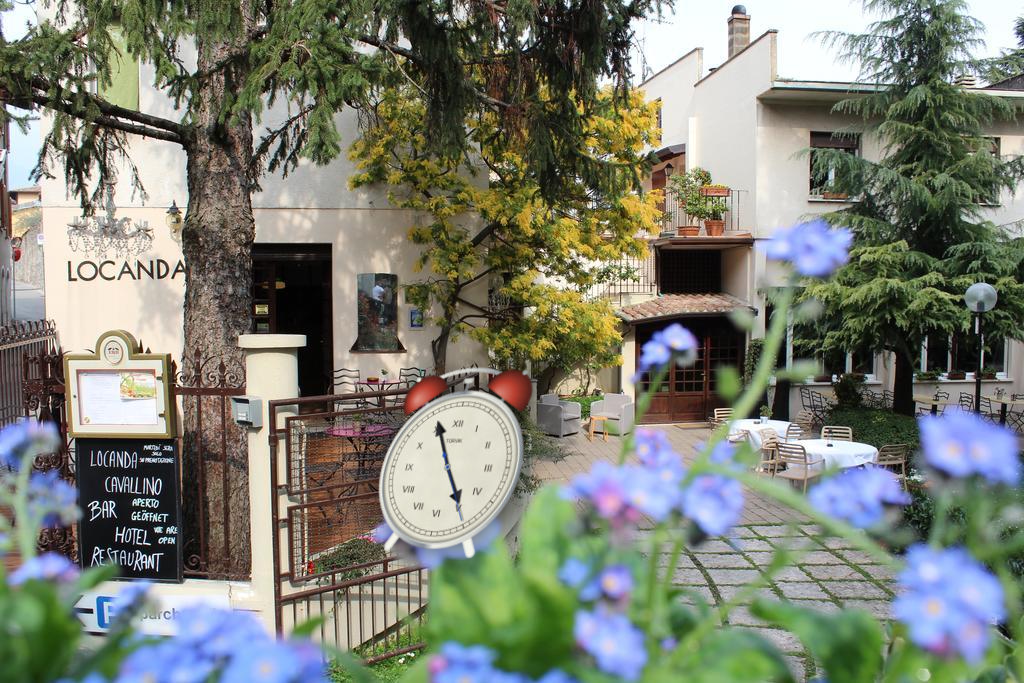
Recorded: 4h55m25s
